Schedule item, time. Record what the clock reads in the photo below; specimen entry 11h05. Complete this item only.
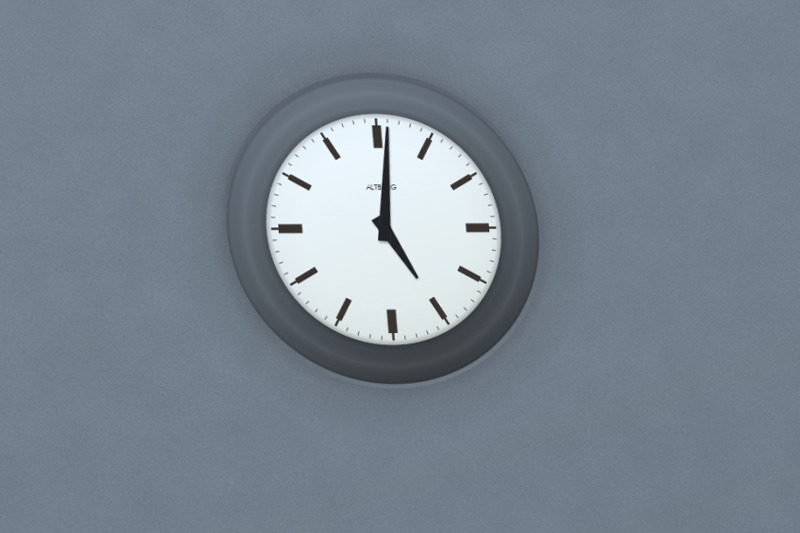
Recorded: 5h01
